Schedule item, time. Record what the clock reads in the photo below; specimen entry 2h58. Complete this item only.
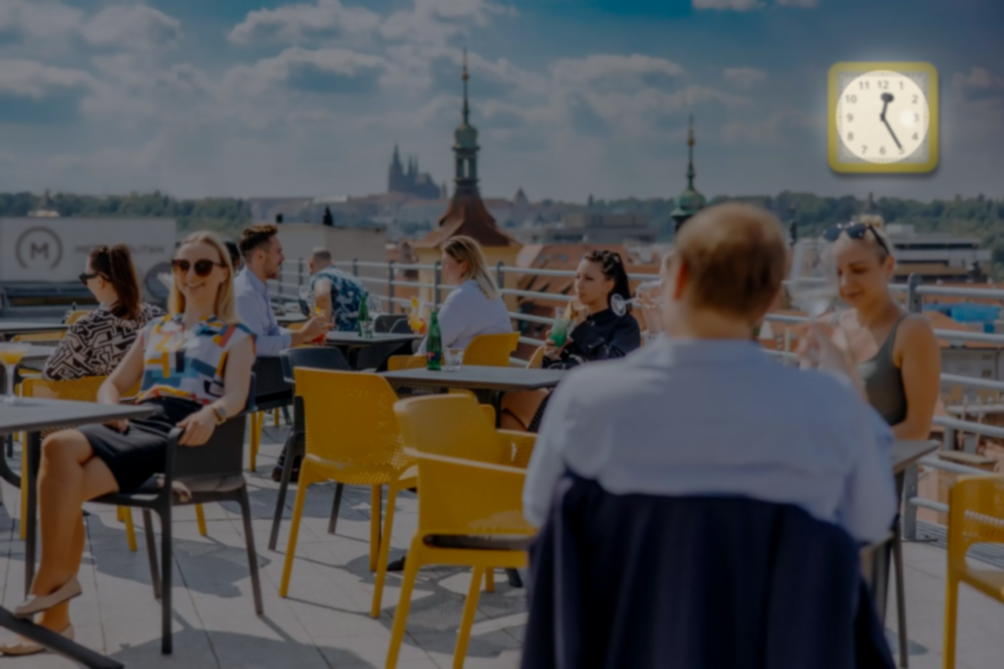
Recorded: 12h25
